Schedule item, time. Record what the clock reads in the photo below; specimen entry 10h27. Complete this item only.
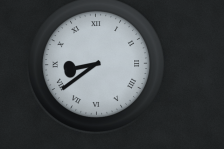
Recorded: 8h39
